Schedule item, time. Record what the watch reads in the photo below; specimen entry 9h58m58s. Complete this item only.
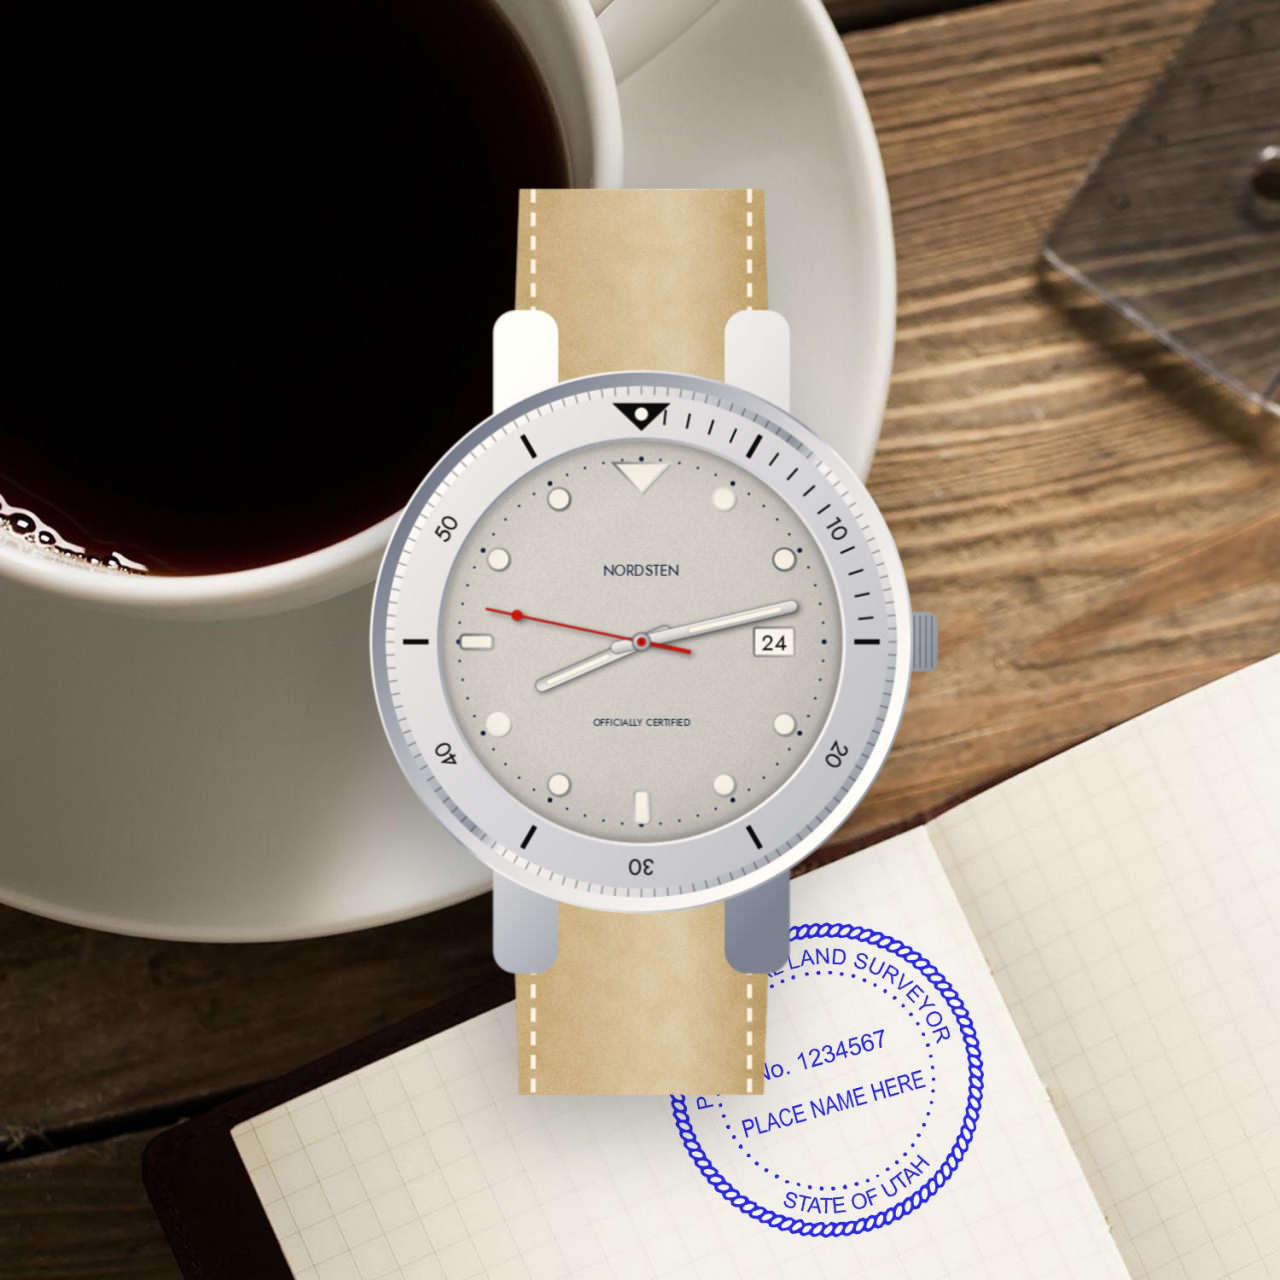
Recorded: 8h12m47s
